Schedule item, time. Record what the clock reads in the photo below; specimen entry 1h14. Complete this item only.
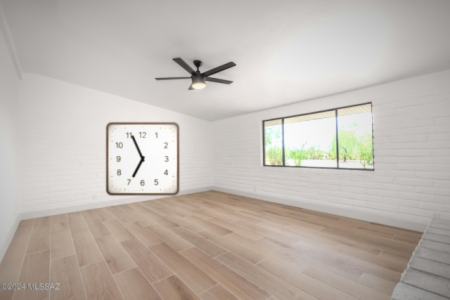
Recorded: 6h56
